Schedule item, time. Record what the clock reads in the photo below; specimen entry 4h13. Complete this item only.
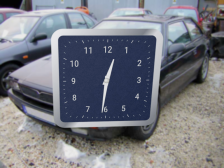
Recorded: 12h31
